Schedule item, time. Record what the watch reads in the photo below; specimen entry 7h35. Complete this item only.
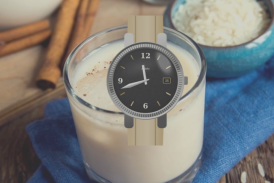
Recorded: 11h42
